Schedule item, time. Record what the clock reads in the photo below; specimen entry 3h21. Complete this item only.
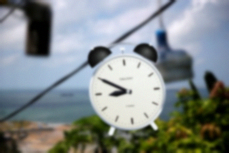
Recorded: 8h50
